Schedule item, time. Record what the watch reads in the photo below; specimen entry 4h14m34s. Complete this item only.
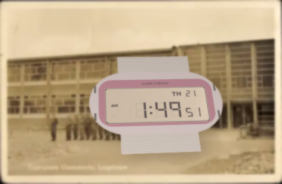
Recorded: 1h49m51s
